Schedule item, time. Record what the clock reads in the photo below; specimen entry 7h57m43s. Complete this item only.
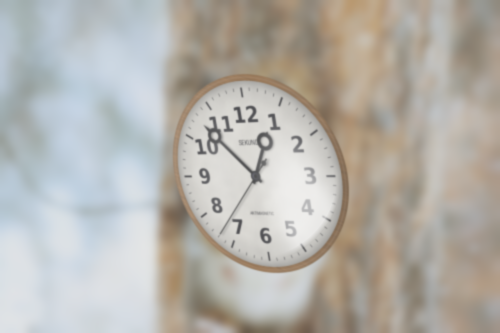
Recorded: 12h52m37s
